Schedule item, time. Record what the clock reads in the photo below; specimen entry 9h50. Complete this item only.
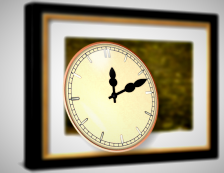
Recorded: 12h12
